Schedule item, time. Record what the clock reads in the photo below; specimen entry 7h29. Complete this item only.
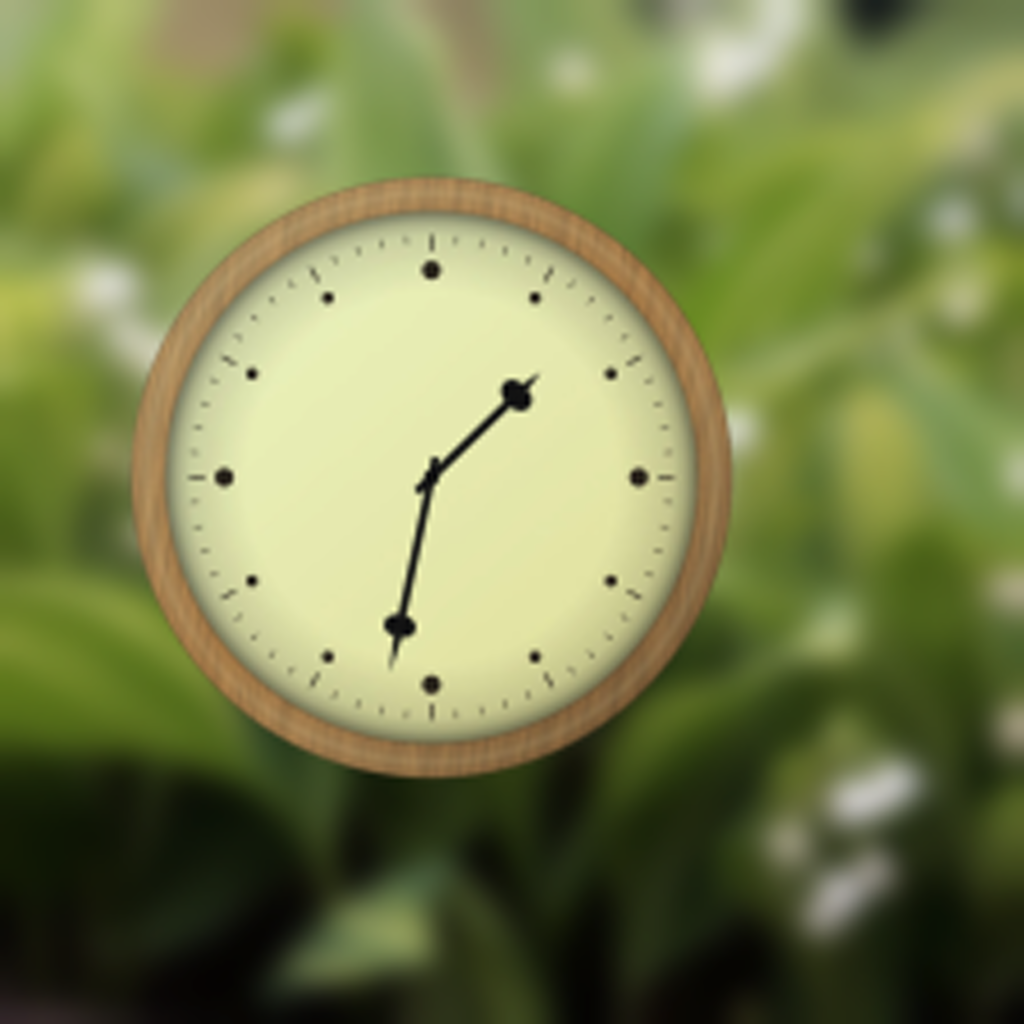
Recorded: 1h32
